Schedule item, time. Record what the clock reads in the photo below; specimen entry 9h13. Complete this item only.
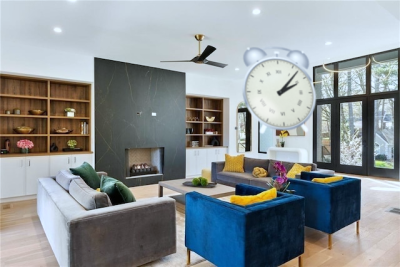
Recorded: 2h07
